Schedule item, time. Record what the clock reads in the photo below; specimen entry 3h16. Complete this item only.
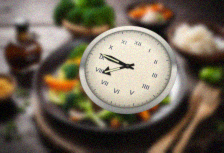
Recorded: 7h46
